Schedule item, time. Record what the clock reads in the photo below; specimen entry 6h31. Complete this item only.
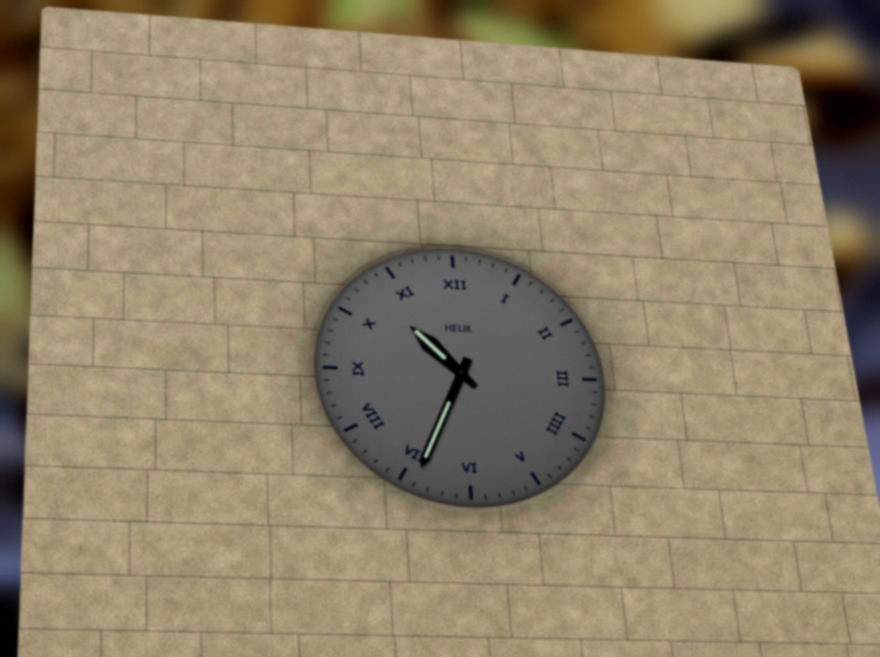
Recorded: 10h34
